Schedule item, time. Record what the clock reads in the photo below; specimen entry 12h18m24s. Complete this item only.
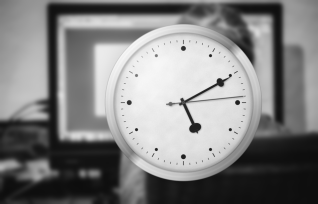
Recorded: 5h10m14s
